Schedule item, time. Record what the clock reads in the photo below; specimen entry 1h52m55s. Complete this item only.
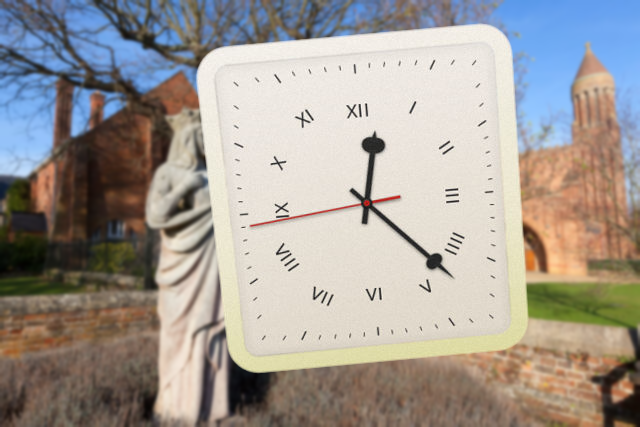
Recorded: 12h22m44s
